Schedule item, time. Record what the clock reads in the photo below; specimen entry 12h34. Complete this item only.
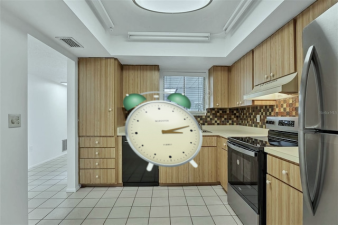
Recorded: 3h13
